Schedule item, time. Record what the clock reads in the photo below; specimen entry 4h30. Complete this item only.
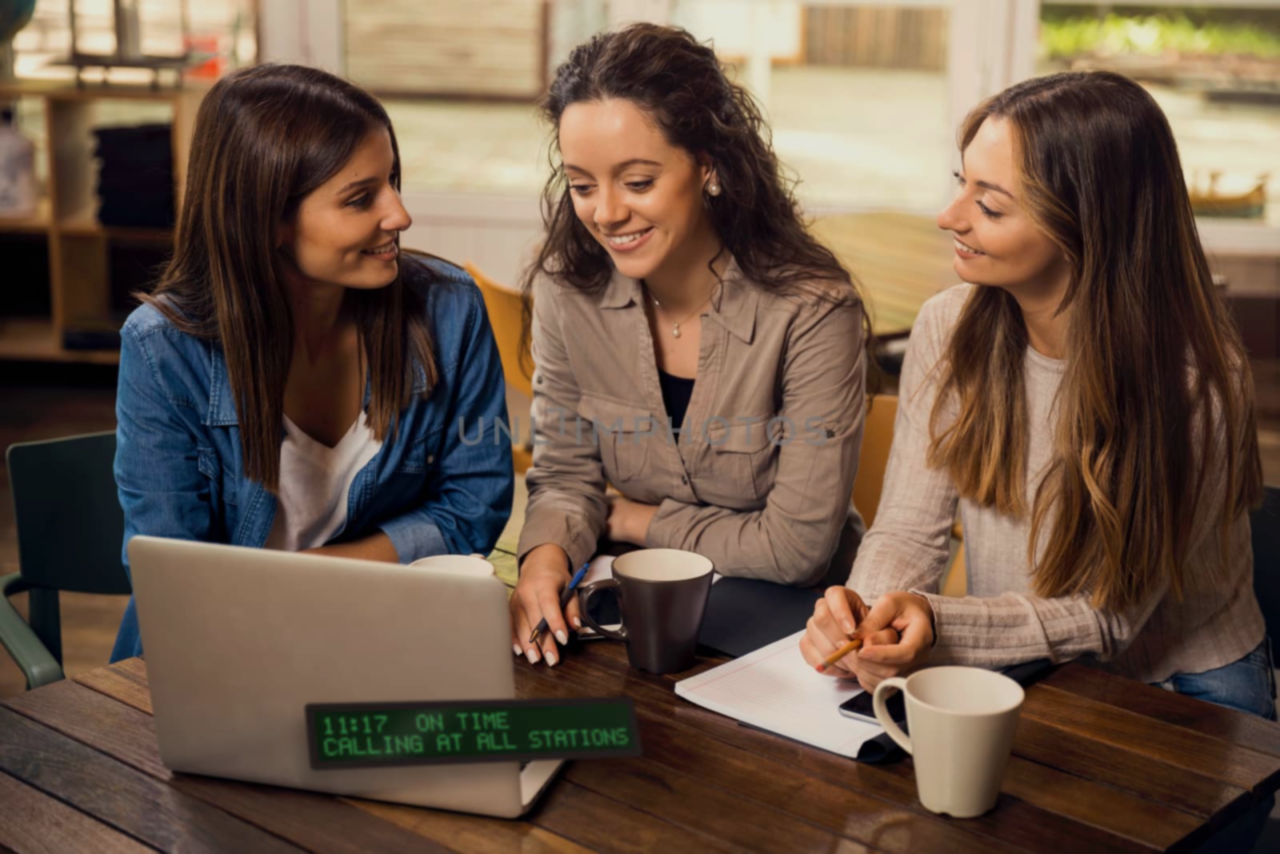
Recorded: 11h17
